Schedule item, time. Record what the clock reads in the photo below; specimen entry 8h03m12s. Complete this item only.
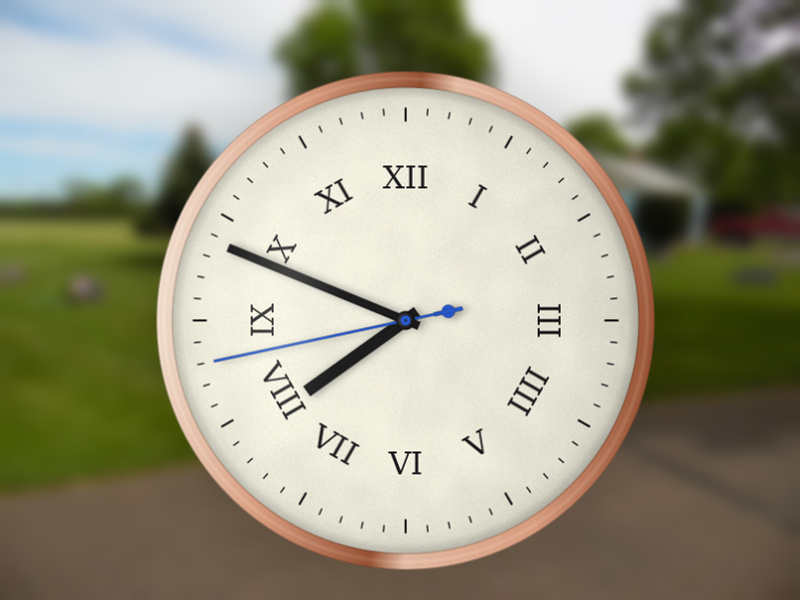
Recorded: 7h48m43s
